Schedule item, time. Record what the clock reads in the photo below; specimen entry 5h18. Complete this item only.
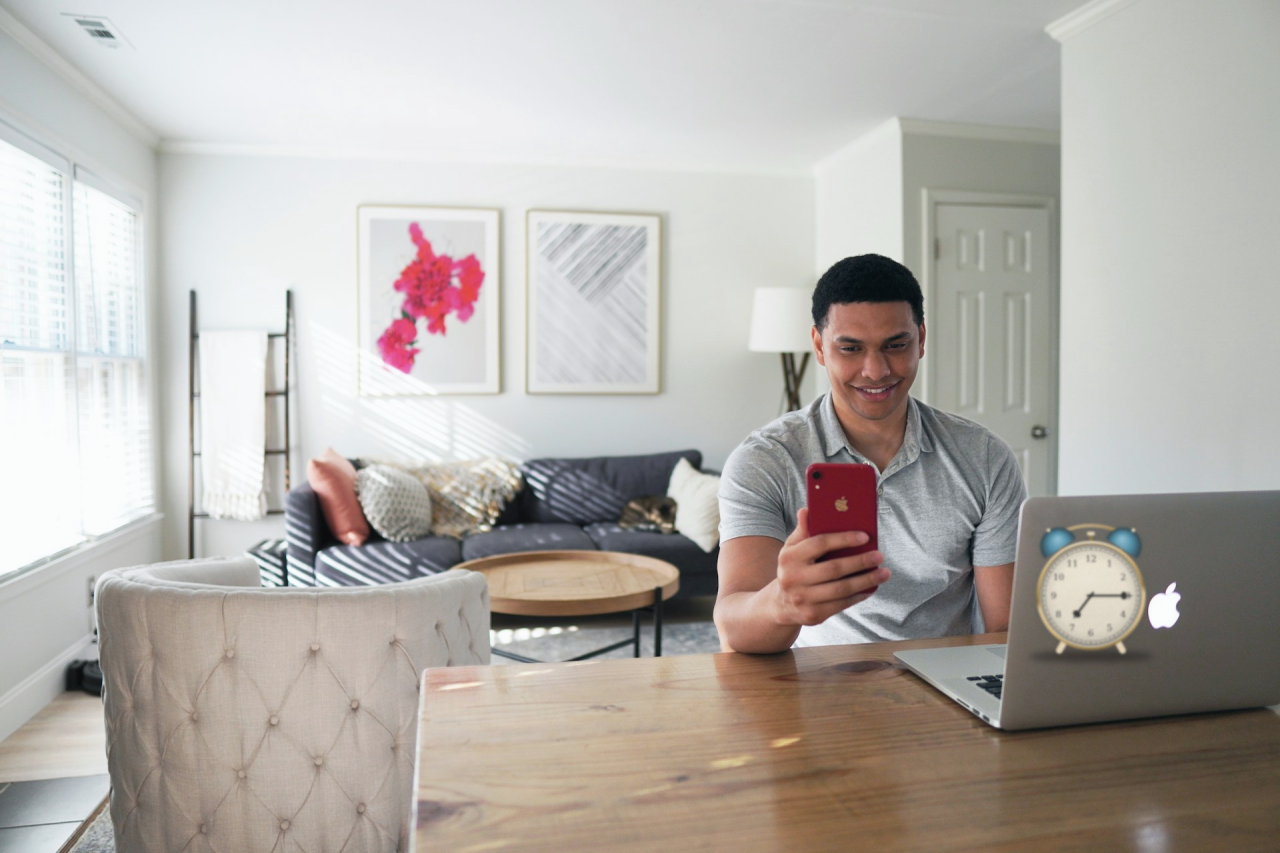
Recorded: 7h15
